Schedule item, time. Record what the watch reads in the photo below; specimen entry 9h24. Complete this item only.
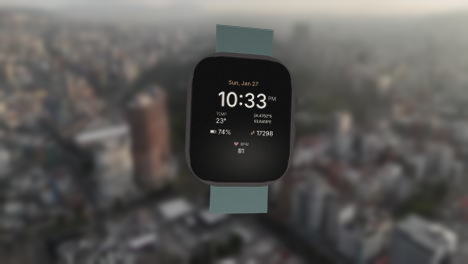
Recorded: 10h33
